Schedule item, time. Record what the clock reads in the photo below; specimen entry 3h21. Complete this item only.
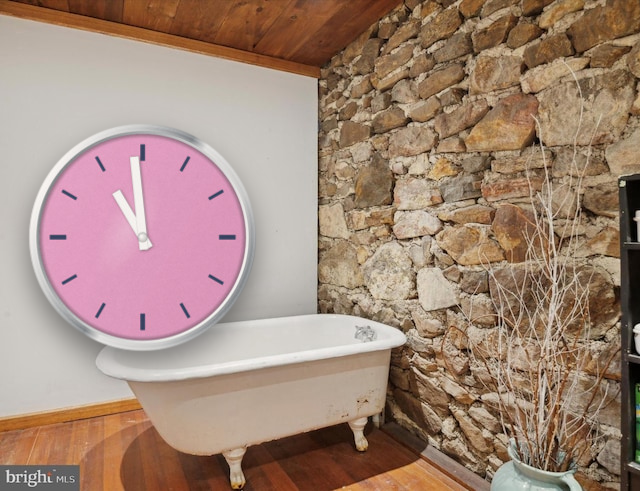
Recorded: 10h59
